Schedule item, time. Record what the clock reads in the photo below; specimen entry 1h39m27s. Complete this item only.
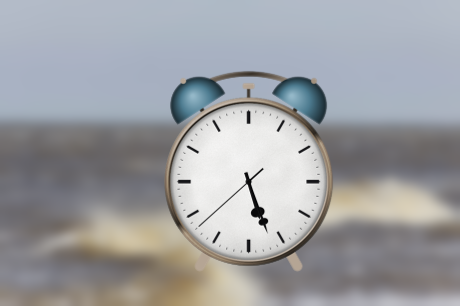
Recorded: 5h26m38s
